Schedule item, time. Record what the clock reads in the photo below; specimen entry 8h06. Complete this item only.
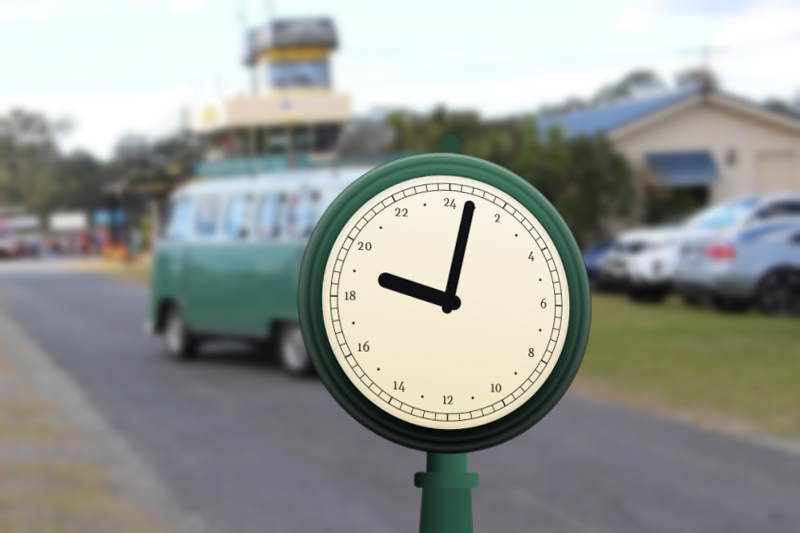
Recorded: 19h02
